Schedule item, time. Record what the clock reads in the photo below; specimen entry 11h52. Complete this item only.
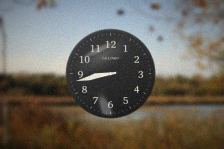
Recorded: 8h43
